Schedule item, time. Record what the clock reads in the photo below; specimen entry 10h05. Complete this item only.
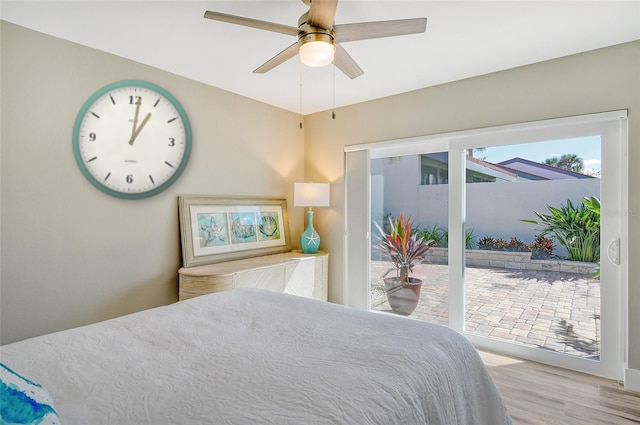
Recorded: 1h01
